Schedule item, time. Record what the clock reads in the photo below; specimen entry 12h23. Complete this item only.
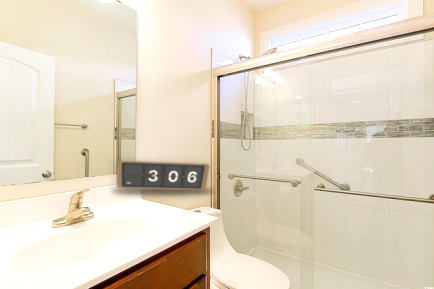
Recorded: 3h06
